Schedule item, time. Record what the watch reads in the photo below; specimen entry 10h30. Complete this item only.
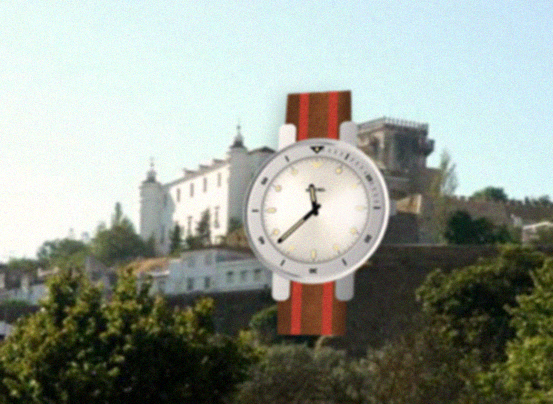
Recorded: 11h38
